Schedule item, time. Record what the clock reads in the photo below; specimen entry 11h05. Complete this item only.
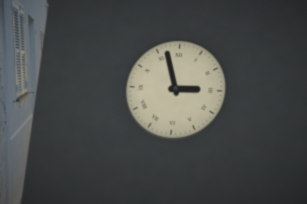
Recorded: 2h57
